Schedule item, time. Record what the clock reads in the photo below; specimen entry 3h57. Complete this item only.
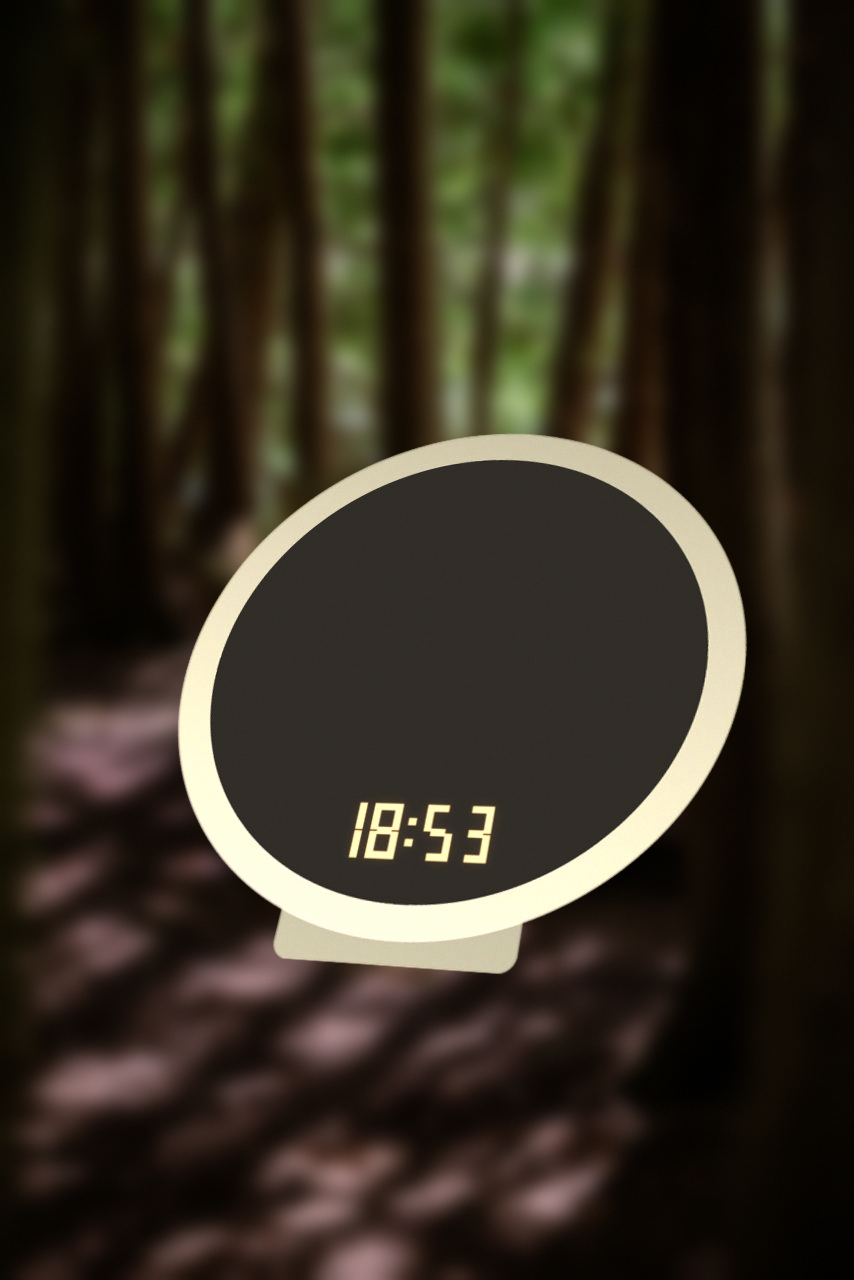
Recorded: 18h53
